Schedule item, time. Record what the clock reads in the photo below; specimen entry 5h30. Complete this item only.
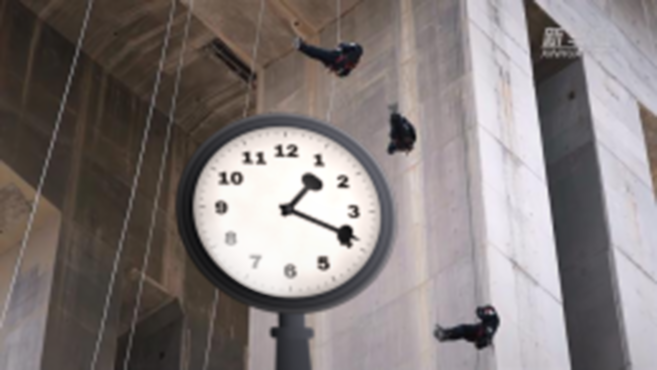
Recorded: 1h19
